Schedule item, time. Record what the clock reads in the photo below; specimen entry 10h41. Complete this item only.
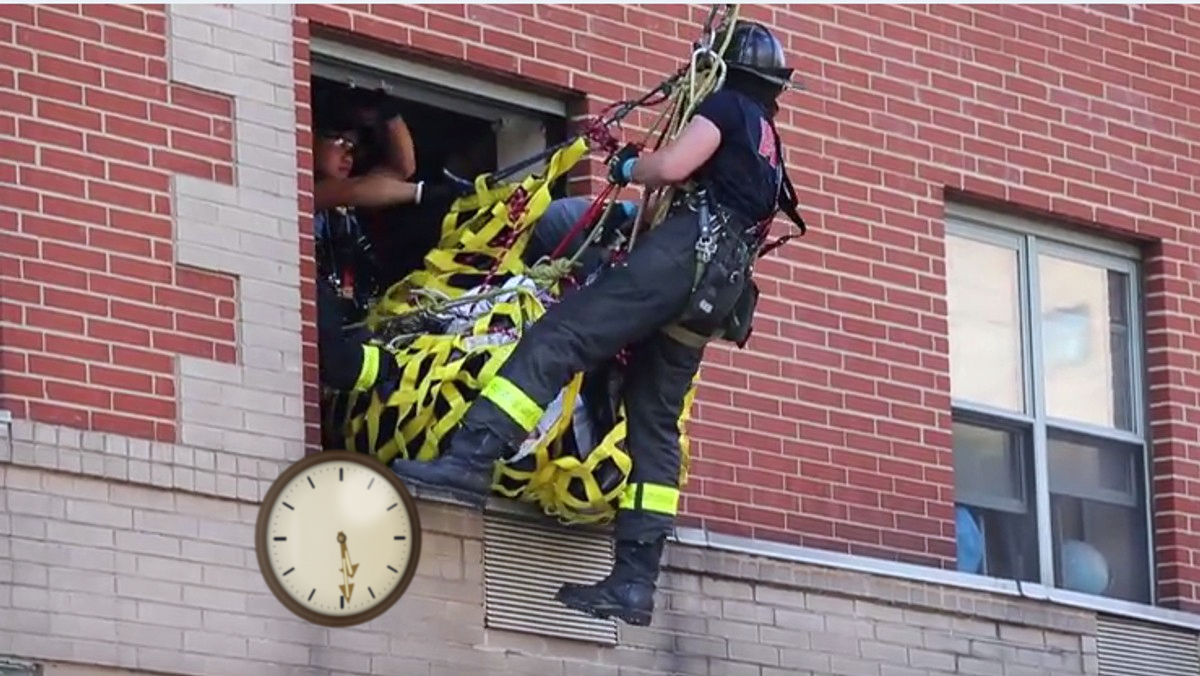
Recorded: 5h29
